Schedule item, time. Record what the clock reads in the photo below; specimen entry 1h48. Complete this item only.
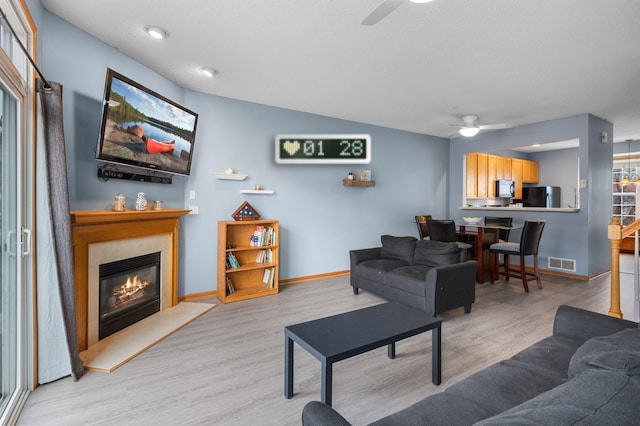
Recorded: 1h28
